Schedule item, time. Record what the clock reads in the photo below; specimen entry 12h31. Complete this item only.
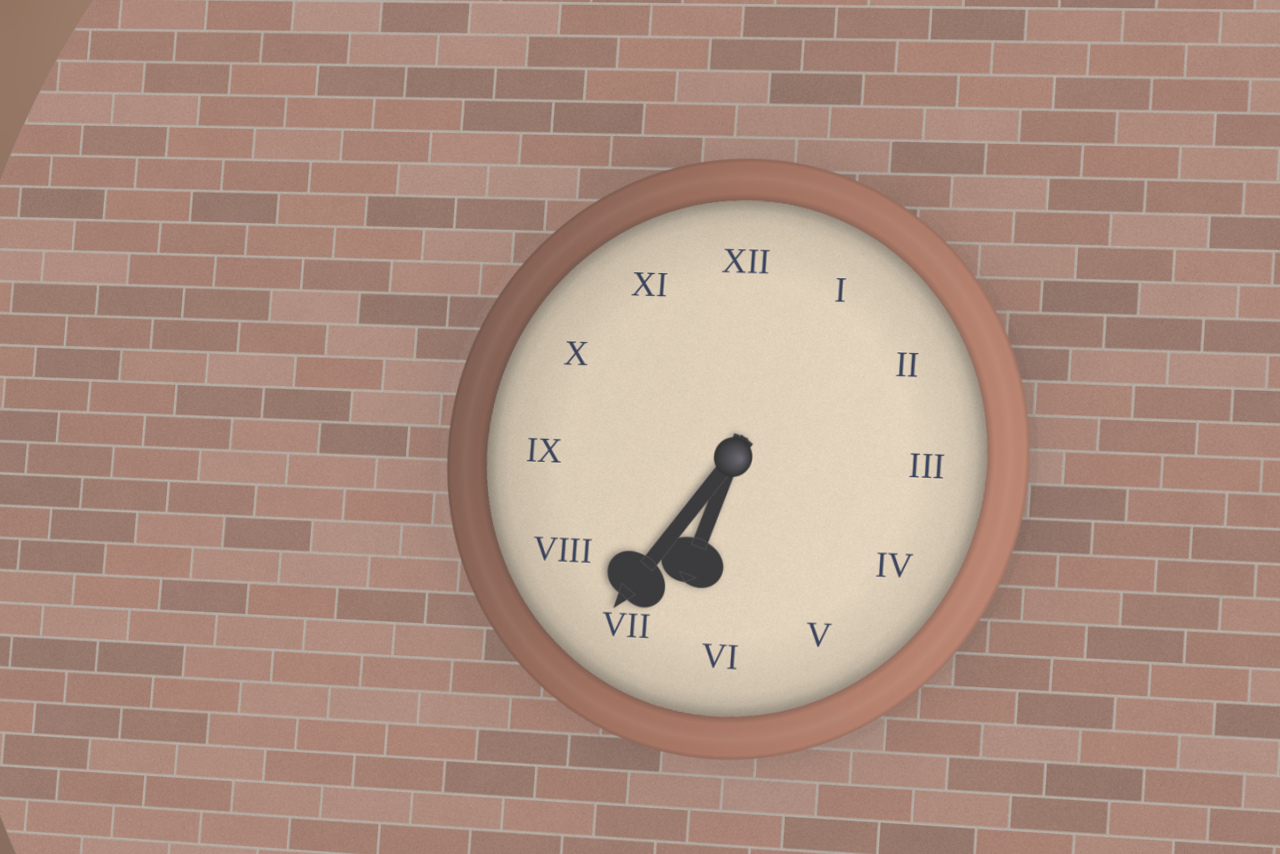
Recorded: 6h36
